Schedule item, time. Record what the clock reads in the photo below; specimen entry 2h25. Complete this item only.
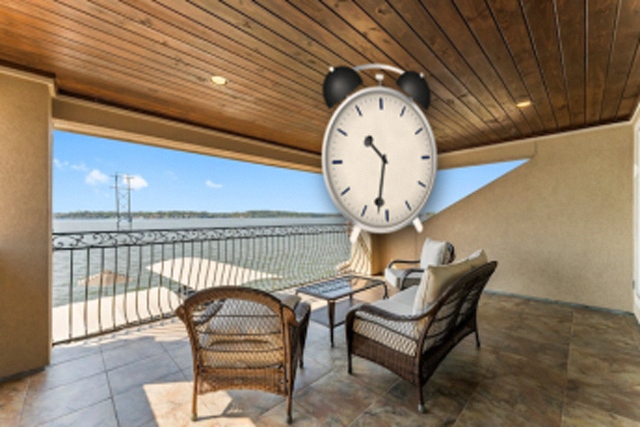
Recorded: 10h32
